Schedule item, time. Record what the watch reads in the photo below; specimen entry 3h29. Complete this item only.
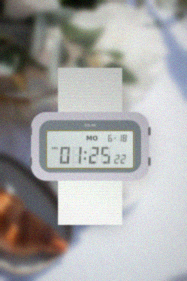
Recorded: 1h25
